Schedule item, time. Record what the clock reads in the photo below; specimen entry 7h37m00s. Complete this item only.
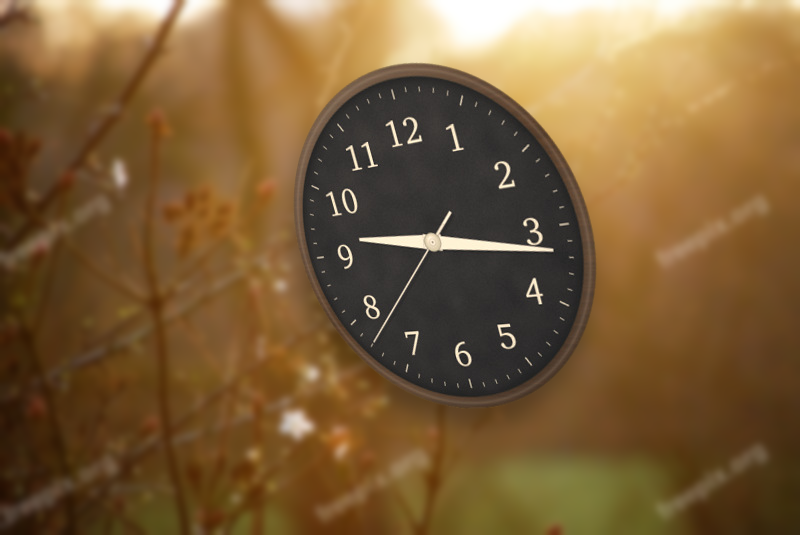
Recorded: 9h16m38s
